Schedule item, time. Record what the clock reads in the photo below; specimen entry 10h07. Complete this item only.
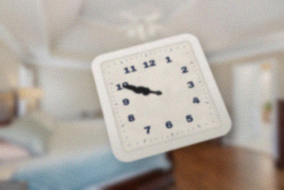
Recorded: 9h50
